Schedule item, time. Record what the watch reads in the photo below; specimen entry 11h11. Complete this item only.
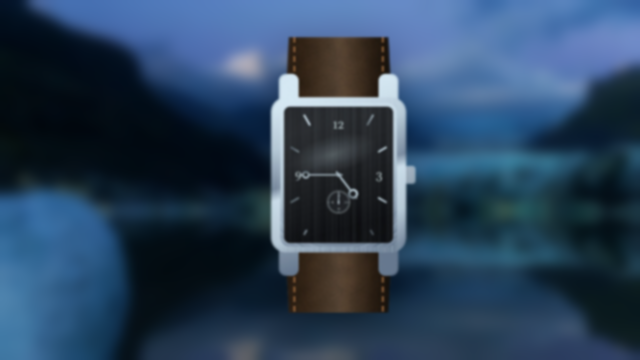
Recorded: 4h45
